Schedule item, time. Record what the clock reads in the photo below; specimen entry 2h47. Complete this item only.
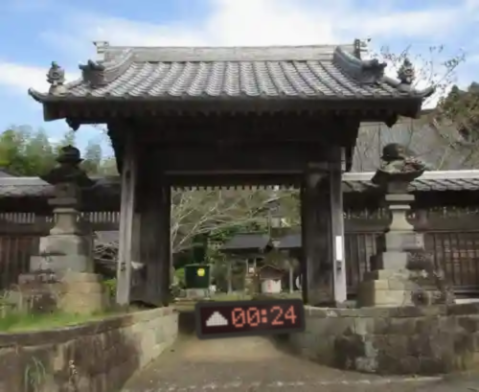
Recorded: 0h24
